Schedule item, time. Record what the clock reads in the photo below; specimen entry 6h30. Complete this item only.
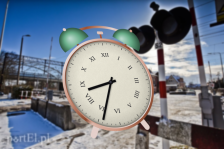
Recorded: 8h34
